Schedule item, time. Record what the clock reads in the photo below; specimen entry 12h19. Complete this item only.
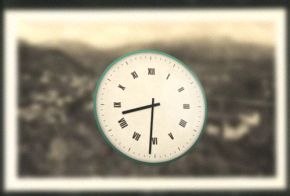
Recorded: 8h31
